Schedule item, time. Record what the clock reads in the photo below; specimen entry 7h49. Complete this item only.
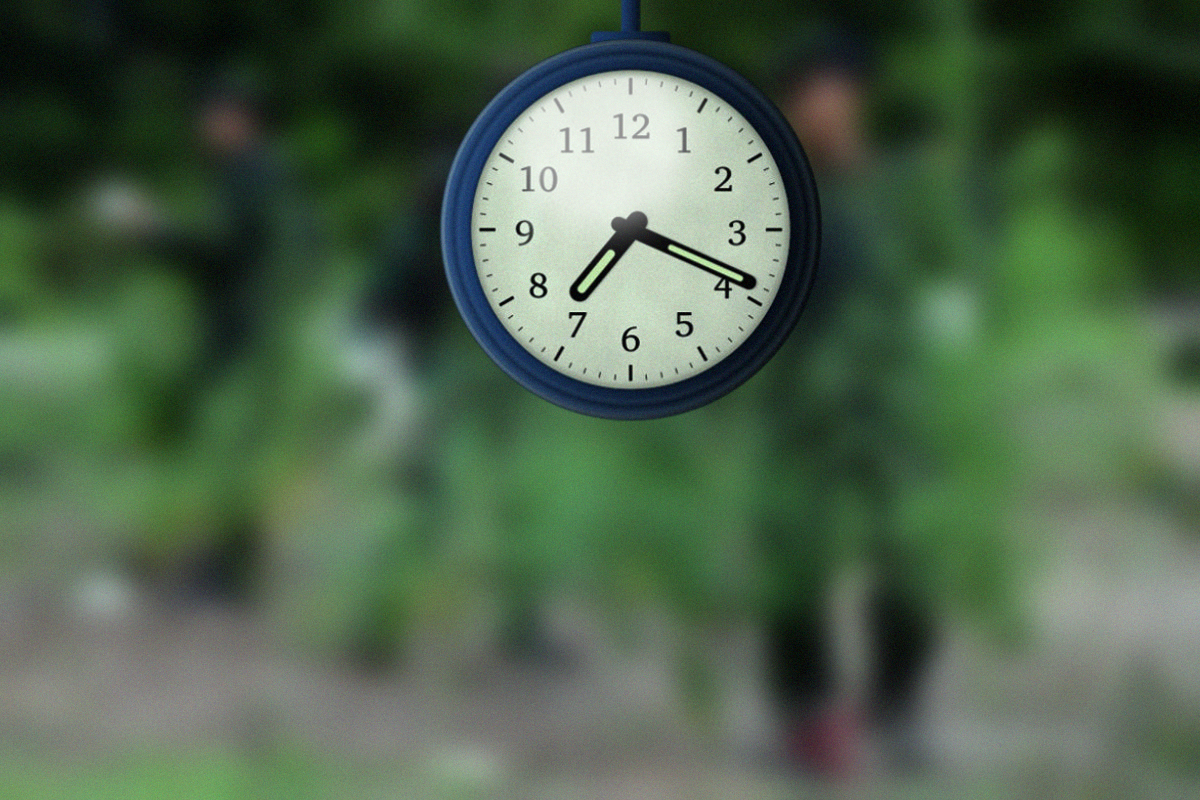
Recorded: 7h19
